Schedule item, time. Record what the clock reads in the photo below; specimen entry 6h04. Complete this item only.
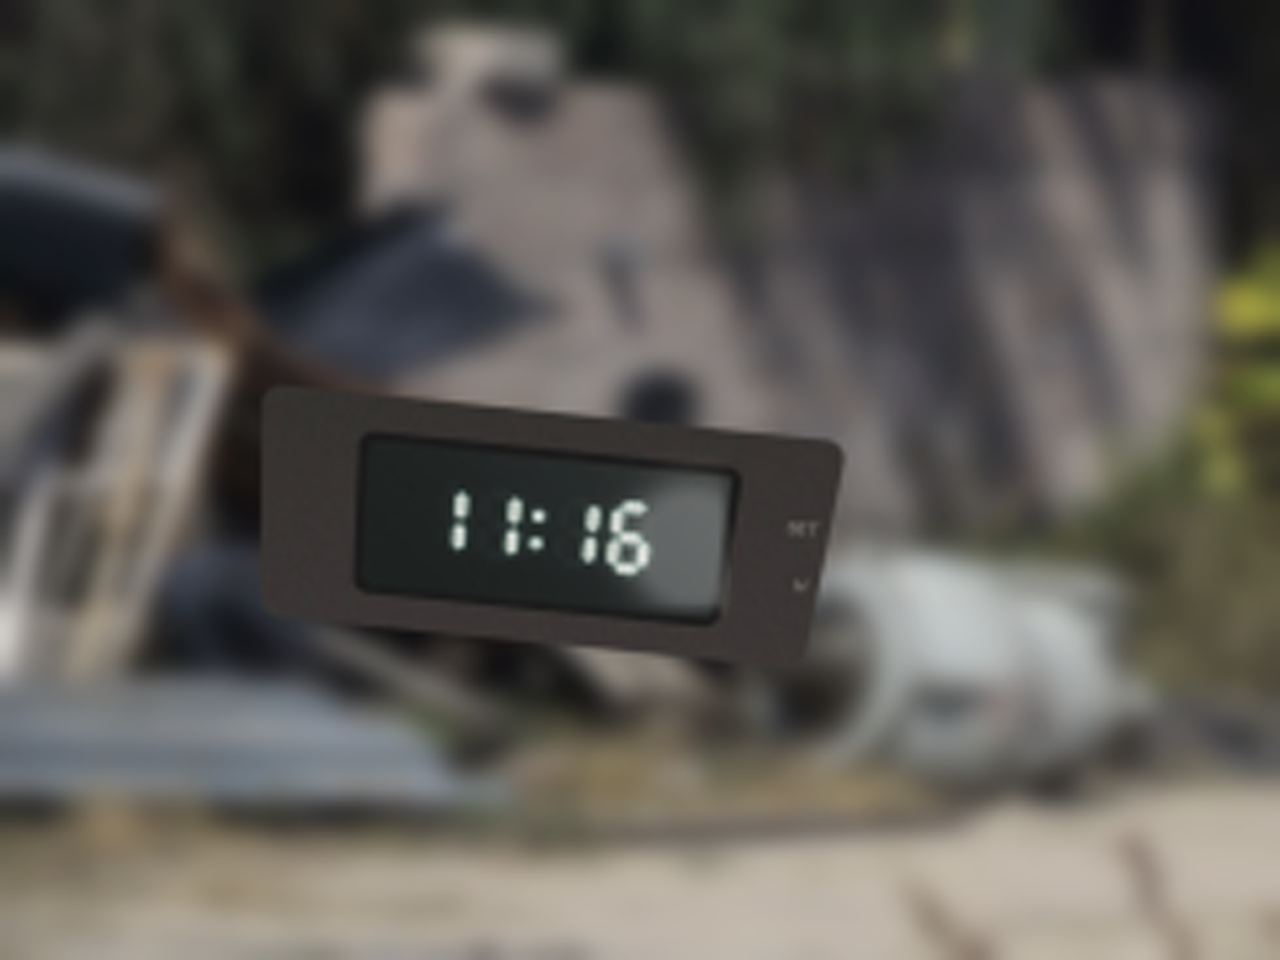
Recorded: 11h16
